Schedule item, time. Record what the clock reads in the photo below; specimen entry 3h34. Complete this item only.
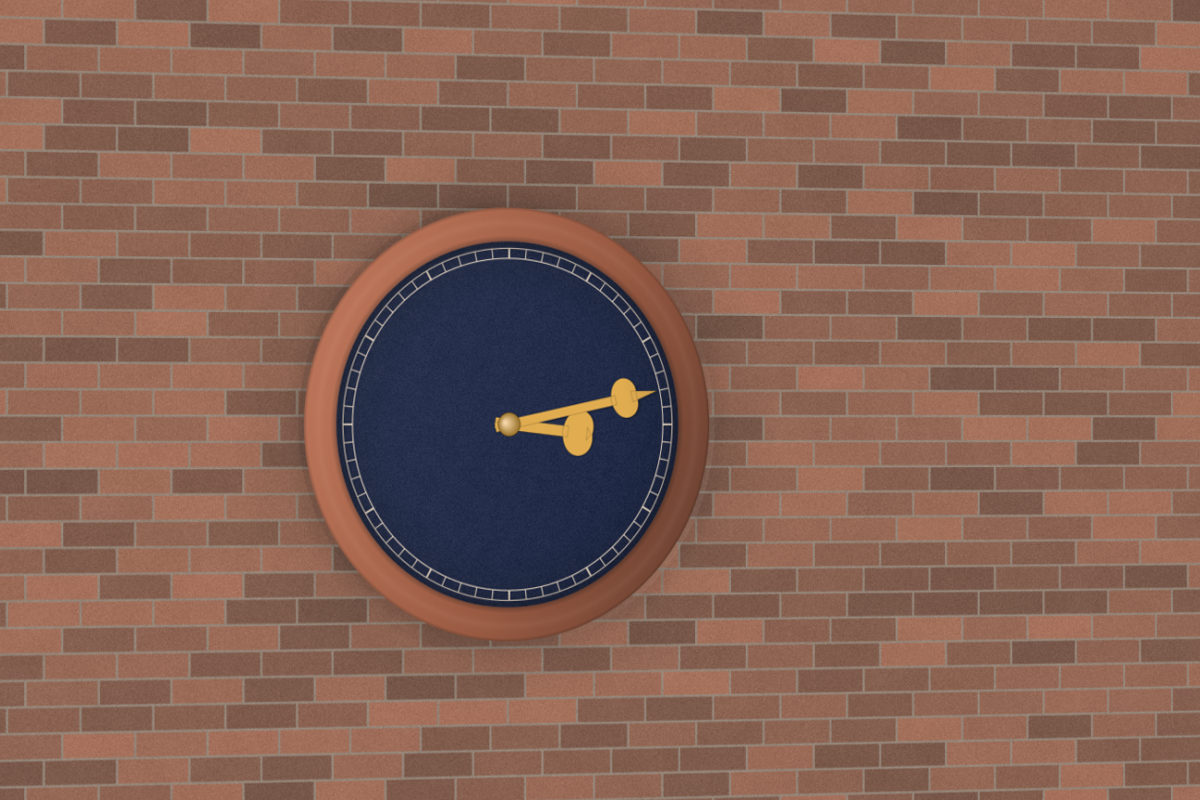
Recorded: 3h13
